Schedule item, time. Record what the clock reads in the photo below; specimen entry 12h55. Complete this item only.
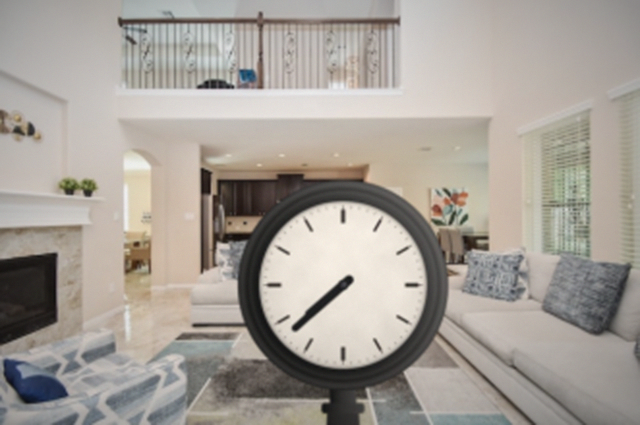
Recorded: 7h38
